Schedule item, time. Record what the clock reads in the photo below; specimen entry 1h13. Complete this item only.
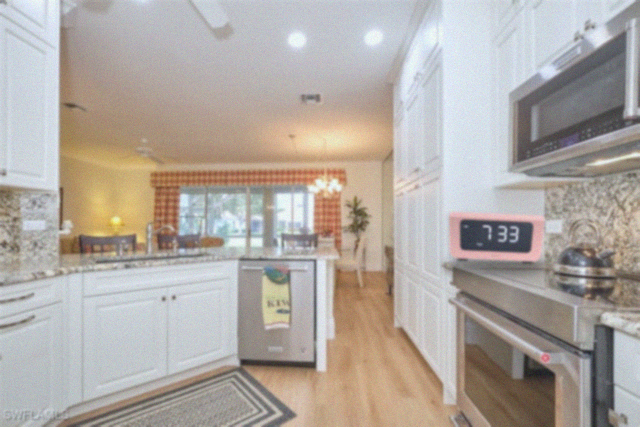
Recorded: 7h33
